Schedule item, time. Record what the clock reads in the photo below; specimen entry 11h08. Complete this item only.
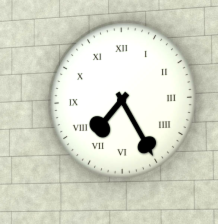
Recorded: 7h25
